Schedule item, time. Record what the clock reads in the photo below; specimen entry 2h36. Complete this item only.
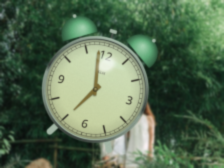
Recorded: 6h58
